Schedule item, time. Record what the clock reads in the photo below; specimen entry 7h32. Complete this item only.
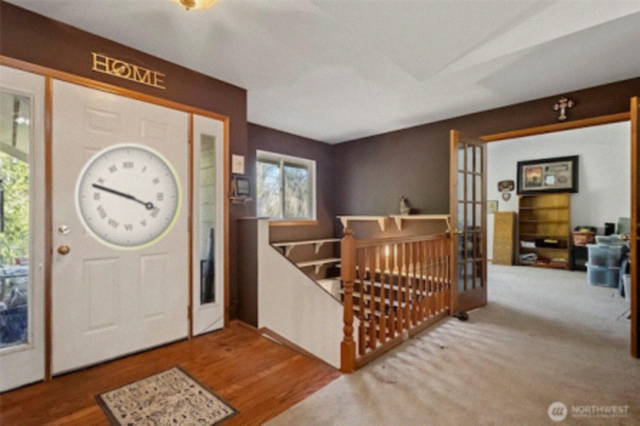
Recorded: 3h48
